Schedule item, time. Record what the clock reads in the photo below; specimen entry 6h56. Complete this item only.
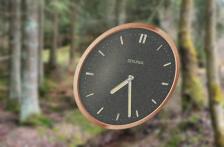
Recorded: 7h27
